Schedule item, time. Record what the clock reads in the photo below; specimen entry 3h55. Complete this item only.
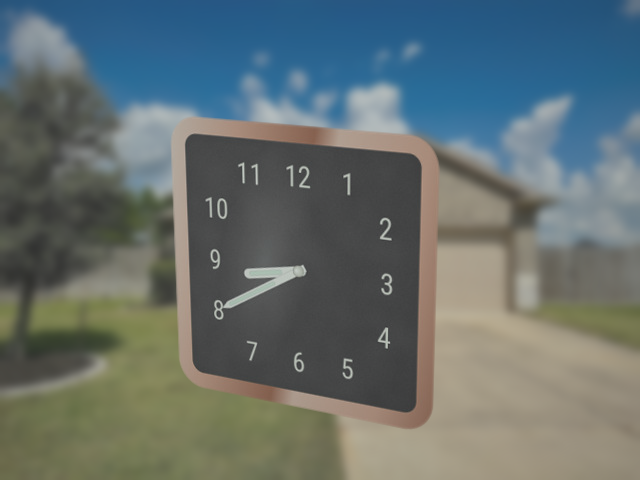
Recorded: 8h40
